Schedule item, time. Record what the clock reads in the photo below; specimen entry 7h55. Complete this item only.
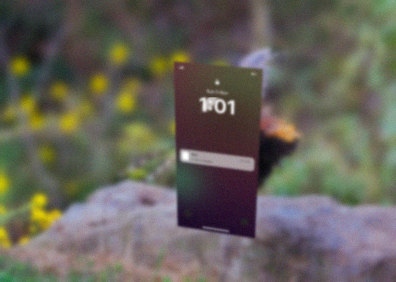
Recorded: 1h01
